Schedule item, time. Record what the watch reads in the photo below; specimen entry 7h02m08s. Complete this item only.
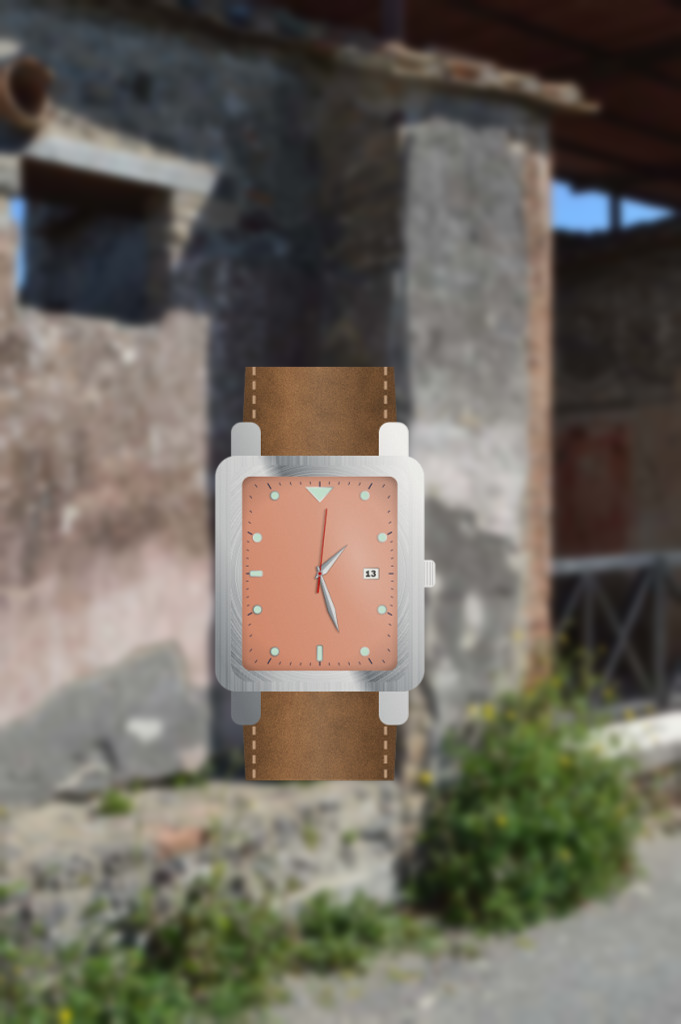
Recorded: 1h27m01s
